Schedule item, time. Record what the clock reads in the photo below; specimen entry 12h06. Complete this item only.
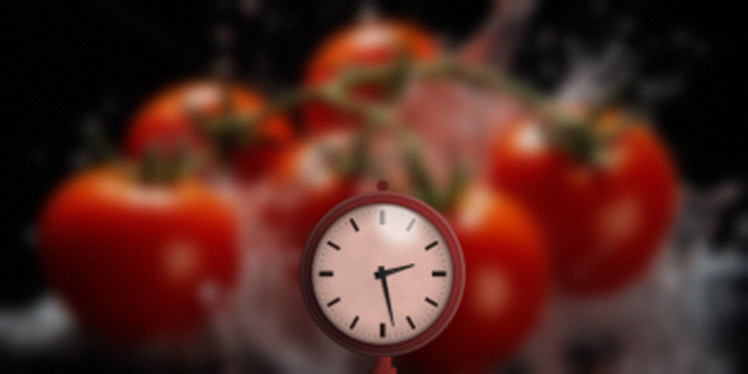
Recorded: 2h28
